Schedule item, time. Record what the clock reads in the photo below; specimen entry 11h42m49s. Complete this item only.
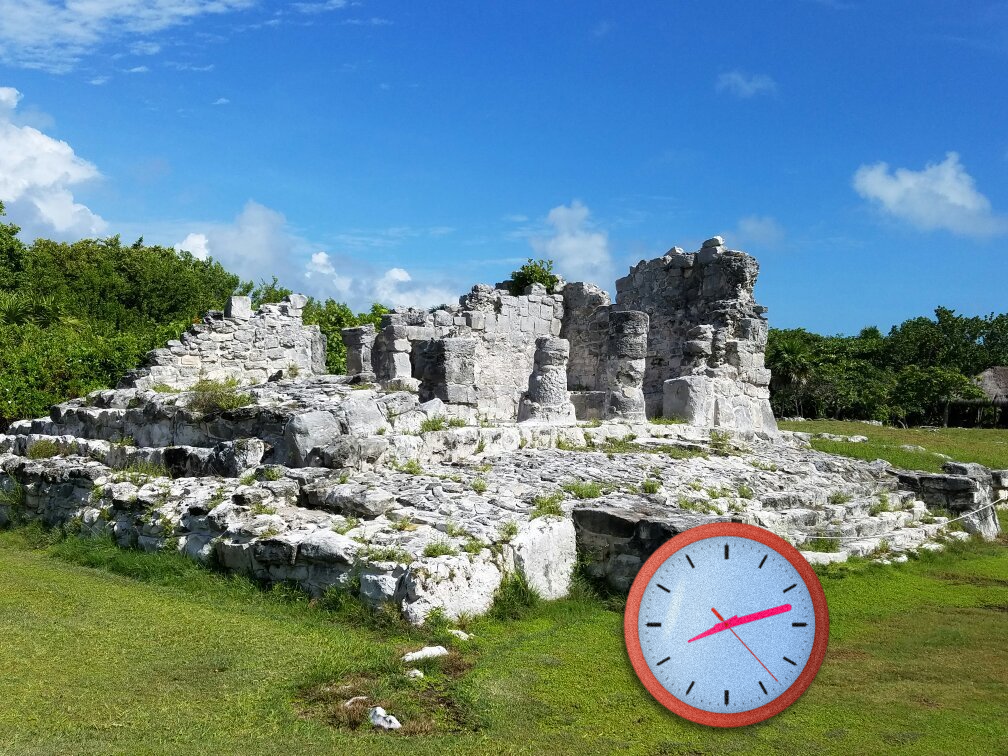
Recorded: 8h12m23s
